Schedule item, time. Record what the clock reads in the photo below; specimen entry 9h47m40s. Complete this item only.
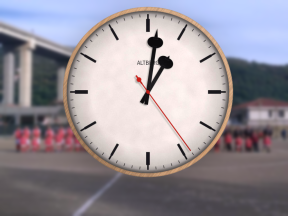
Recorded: 1h01m24s
